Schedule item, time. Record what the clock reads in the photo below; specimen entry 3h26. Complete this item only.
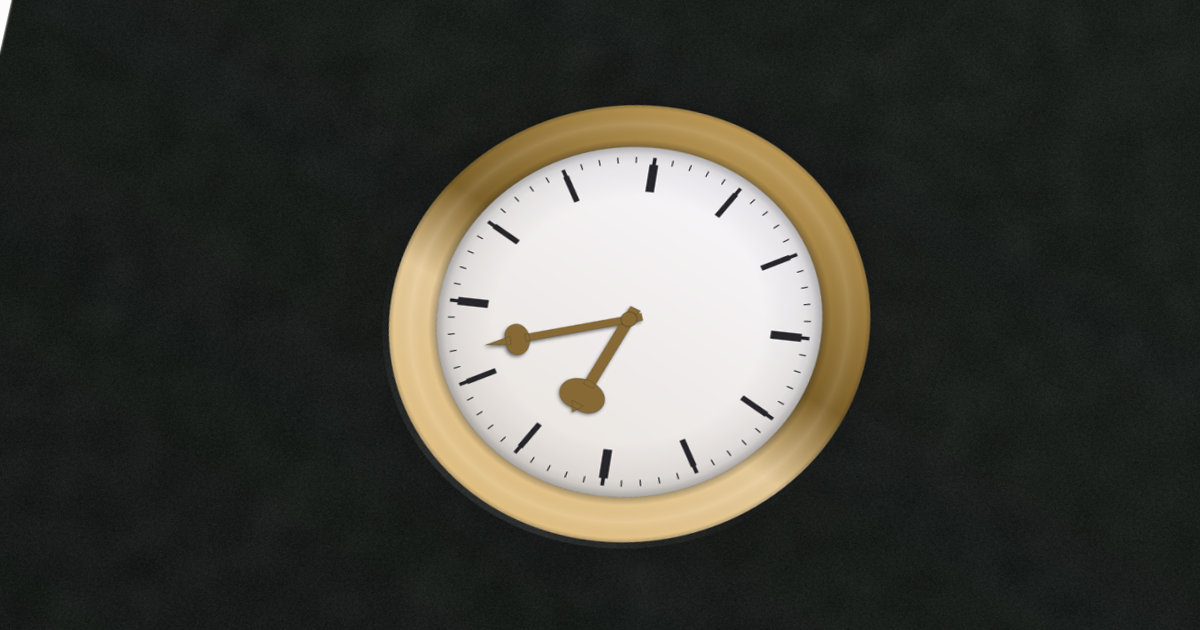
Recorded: 6h42
